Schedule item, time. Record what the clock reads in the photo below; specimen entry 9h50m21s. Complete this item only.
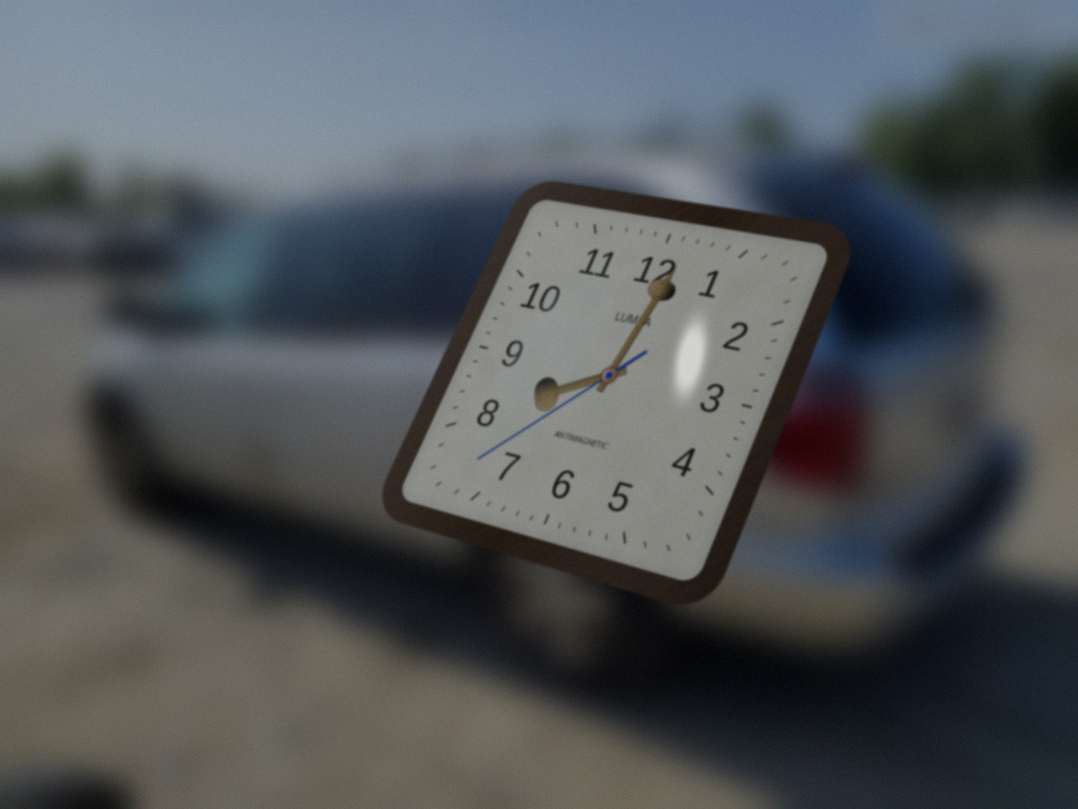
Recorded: 8h01m37s
